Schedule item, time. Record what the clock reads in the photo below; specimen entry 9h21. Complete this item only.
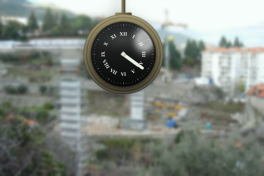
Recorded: 4h21
